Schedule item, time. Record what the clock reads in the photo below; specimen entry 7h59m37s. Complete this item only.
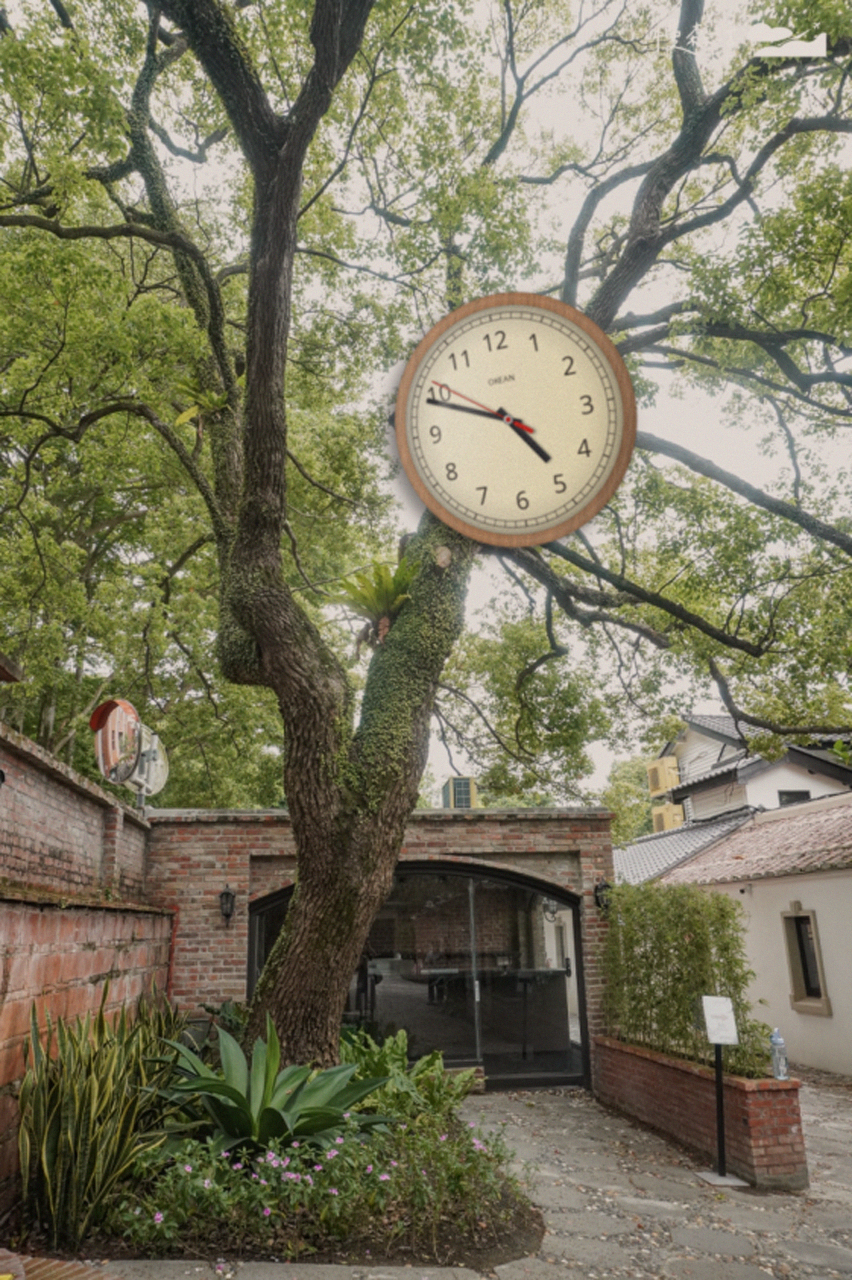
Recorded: 4h48m51s
